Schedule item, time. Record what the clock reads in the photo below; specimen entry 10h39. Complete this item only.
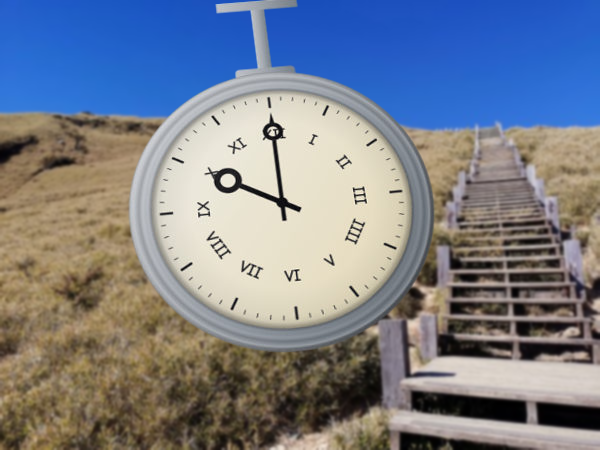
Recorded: 10h00
